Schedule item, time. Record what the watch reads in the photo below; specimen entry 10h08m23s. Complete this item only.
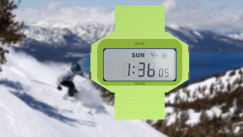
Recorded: 1h36m05s
